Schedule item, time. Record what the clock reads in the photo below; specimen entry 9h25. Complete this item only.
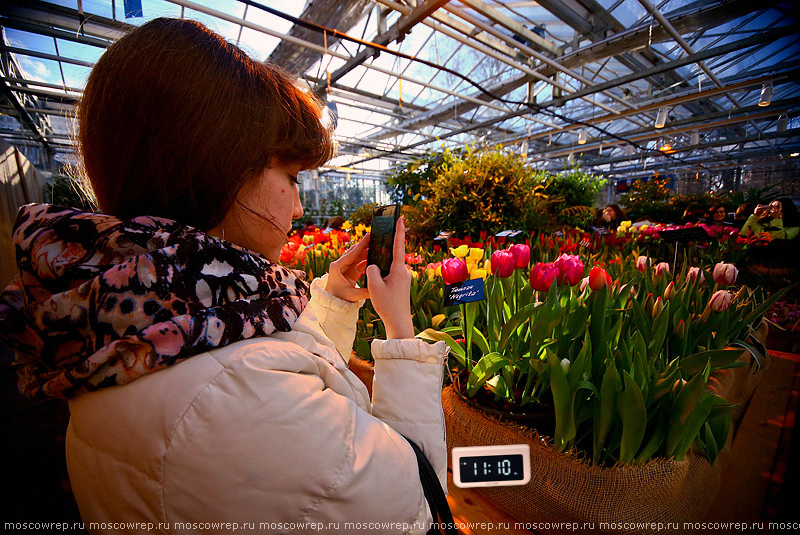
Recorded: 11h10
